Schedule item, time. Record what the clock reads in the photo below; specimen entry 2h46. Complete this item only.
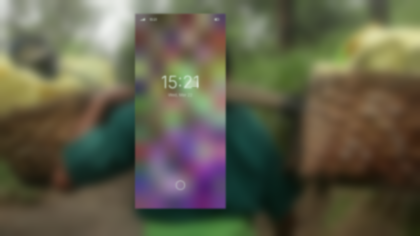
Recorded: 15h21
